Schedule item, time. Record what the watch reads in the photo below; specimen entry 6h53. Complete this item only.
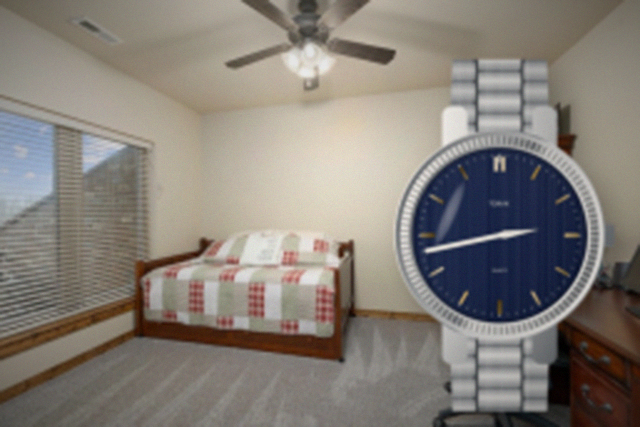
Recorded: 2h43
